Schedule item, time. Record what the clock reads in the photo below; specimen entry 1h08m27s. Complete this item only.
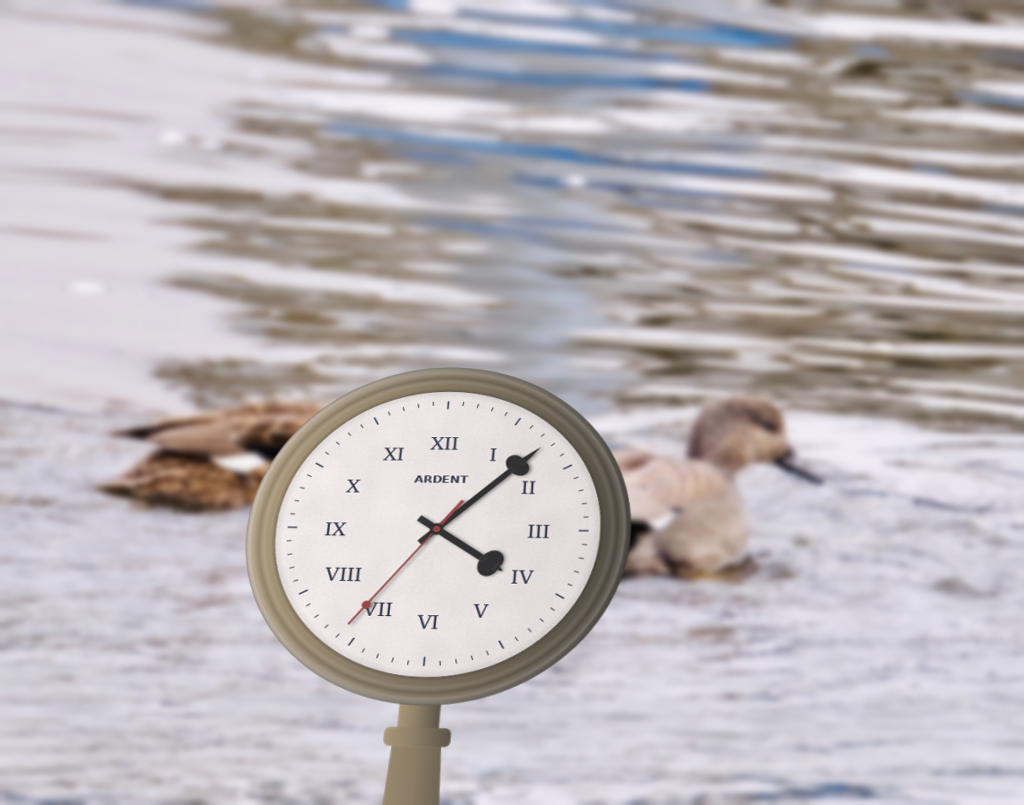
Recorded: 4h07m36s
